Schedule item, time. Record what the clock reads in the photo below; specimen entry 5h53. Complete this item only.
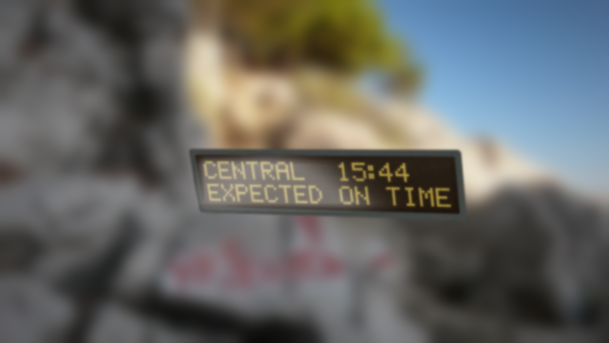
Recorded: 15h44
